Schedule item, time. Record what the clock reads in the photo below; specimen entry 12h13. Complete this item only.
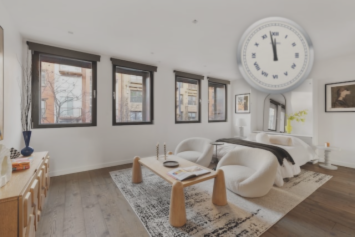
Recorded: 11h58
